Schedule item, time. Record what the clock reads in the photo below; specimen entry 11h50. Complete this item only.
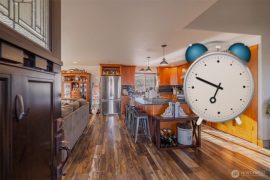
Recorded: 6h49
